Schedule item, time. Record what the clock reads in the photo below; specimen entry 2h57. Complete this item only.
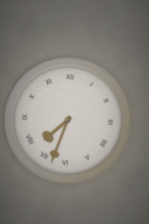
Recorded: 7h33
